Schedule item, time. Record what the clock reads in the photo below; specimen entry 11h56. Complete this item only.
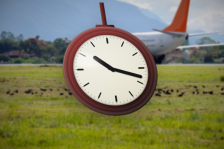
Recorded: 10h18
